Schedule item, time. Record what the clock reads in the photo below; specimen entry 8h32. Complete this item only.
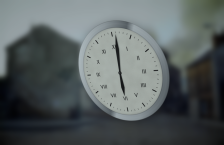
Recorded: 6h01
